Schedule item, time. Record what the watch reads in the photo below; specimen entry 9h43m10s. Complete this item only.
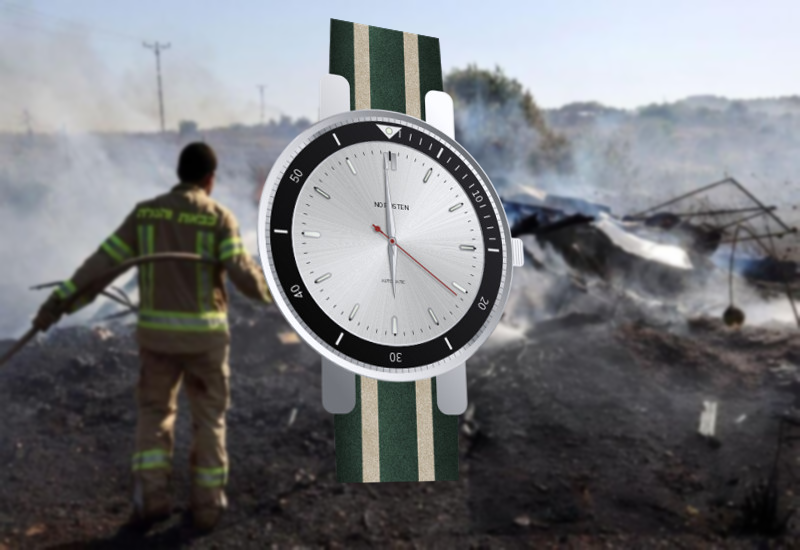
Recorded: 5h59m21s
